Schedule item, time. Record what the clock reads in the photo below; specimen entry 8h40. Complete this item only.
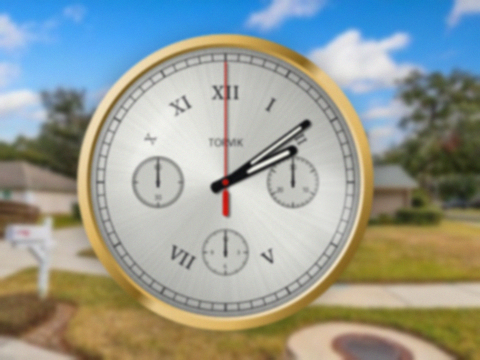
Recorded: 2h09
